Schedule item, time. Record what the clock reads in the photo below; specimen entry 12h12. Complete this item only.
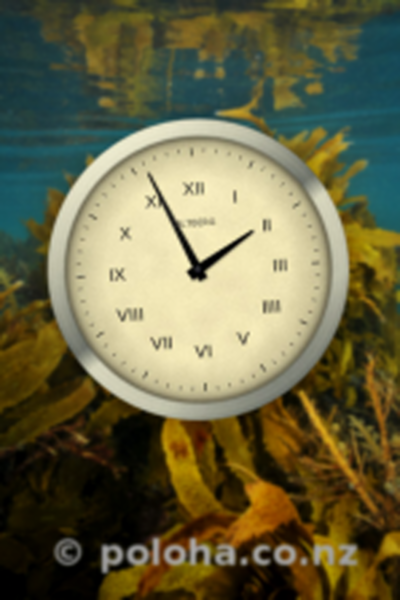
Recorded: 1h56
